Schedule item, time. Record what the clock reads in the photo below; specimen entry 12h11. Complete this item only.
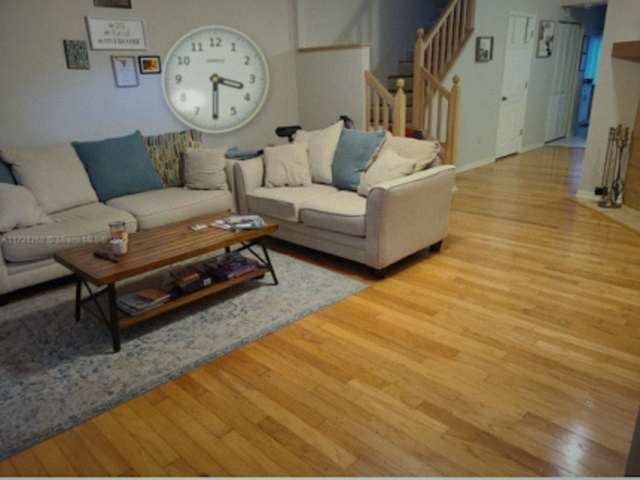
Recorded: 3h30
